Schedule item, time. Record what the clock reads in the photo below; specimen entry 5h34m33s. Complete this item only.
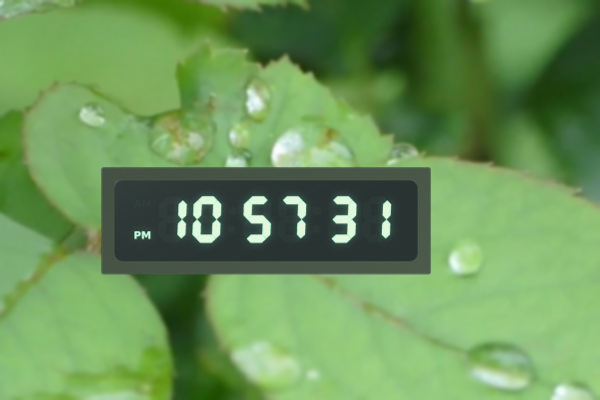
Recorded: 10h57m31s
